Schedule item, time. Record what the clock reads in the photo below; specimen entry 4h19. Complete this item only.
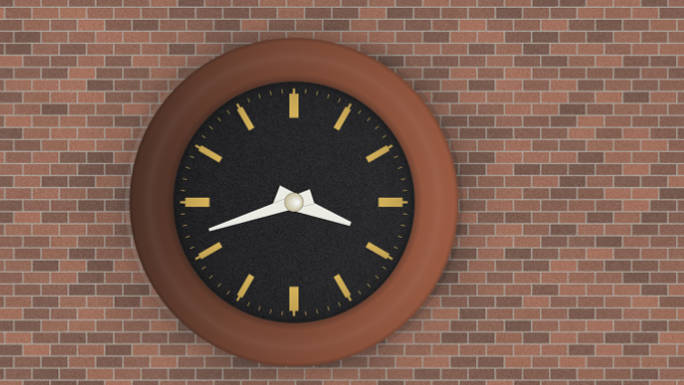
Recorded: 3h42
